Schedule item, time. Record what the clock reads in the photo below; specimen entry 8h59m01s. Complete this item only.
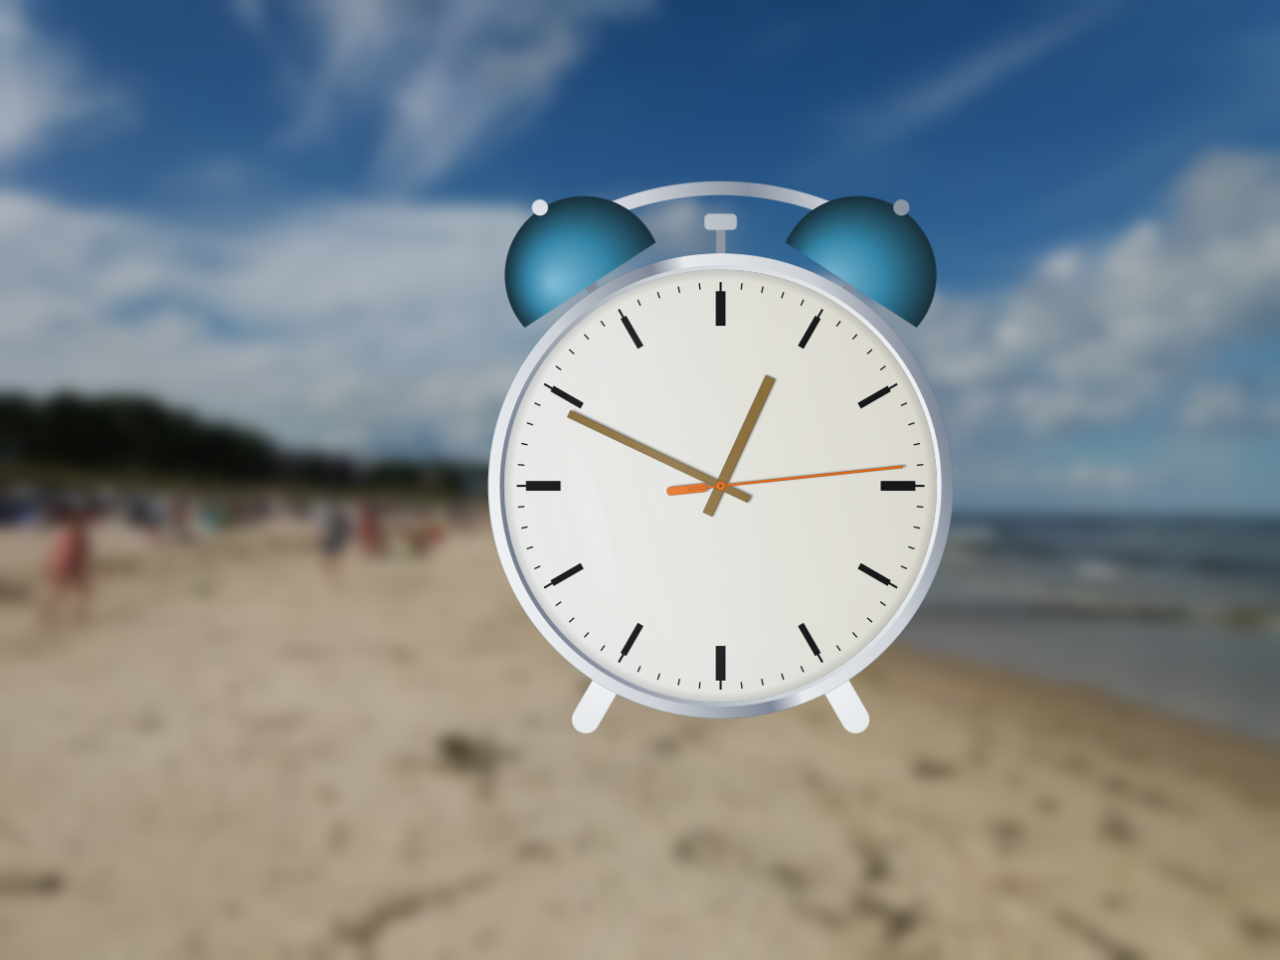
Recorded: 12h49m14s
